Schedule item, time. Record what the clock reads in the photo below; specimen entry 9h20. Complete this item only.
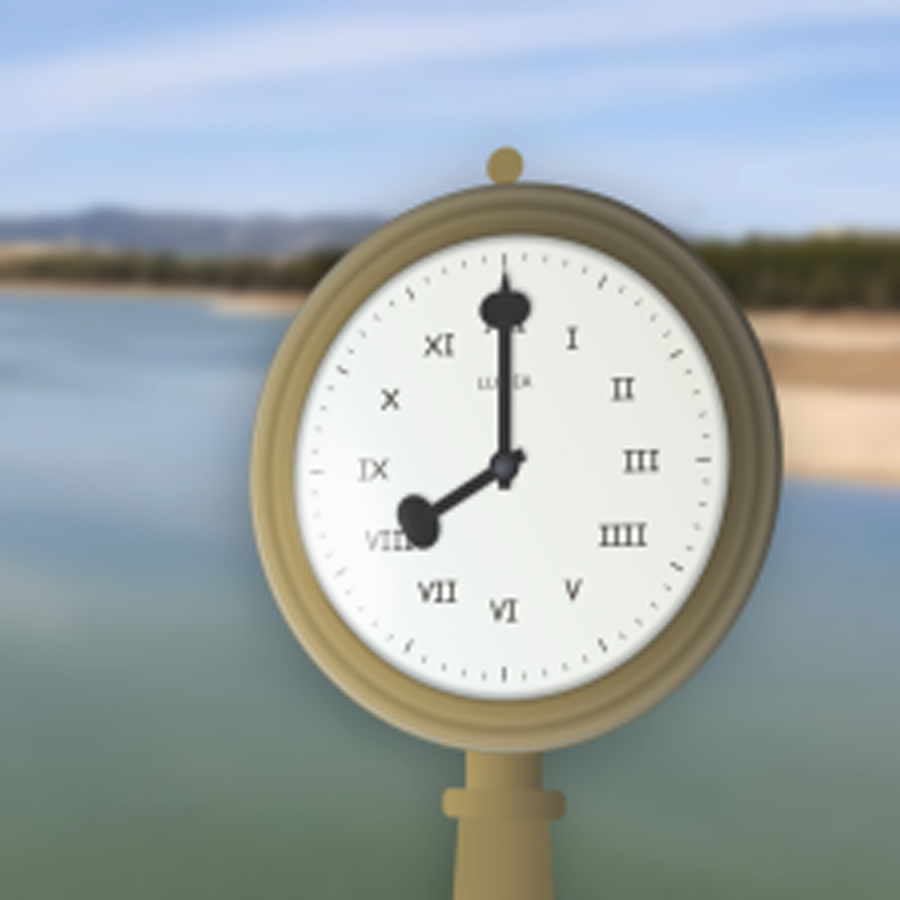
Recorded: 8h00
